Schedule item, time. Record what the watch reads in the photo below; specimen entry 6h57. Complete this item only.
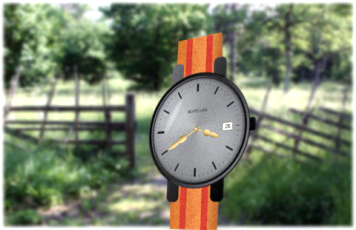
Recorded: 3h40
